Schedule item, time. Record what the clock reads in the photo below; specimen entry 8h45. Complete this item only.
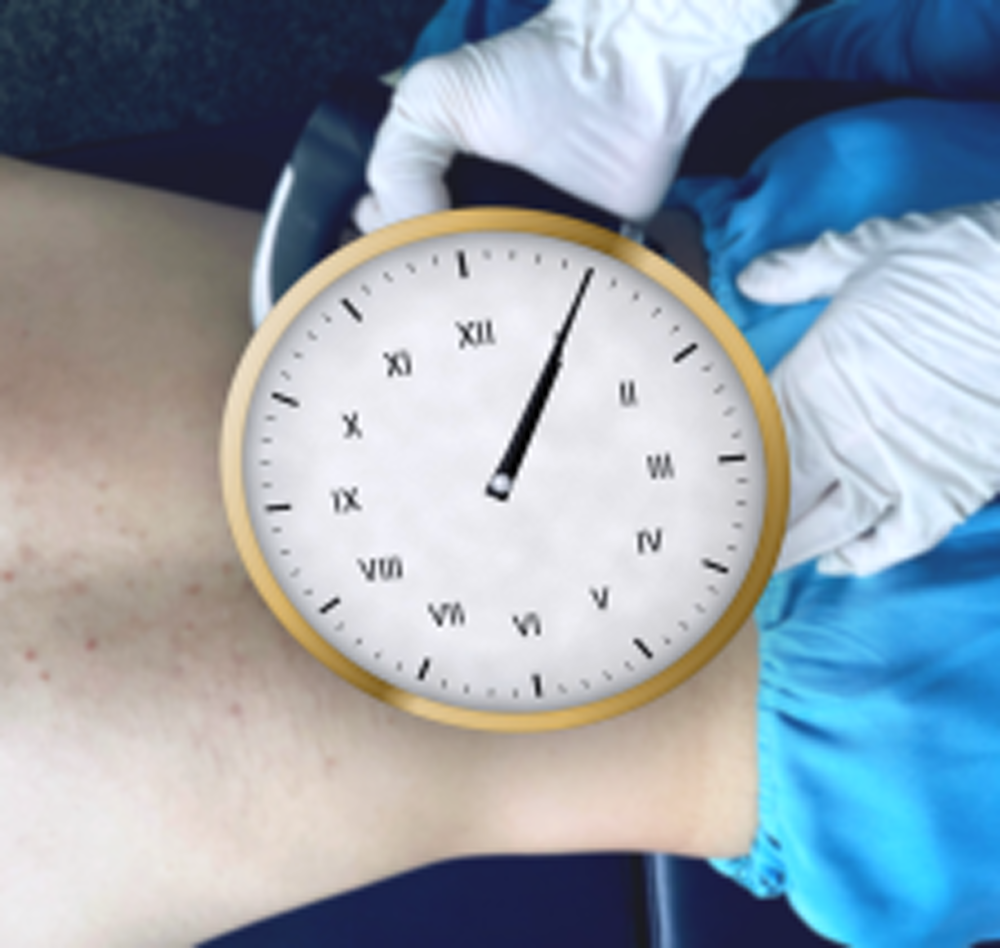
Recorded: 1h05
